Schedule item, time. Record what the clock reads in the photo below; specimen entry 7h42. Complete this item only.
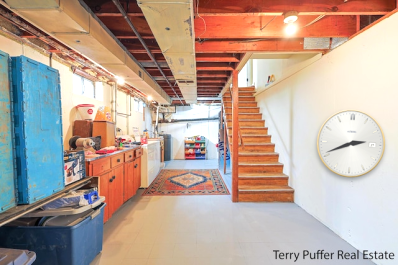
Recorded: 2h41
